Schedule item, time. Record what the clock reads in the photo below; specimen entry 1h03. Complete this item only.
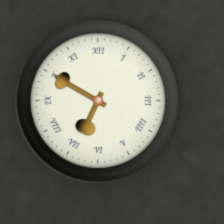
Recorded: 6h50
